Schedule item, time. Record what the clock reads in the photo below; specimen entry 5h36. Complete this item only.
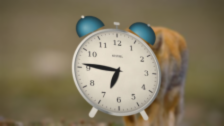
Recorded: 6h46
